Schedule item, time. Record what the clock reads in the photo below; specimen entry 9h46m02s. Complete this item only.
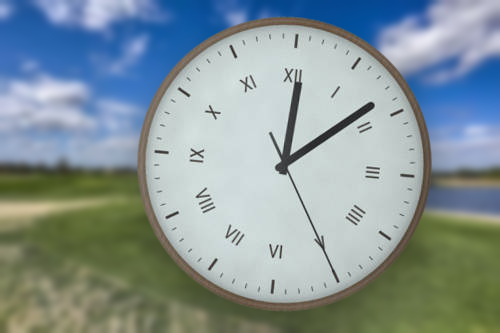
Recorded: 12h08m25s
